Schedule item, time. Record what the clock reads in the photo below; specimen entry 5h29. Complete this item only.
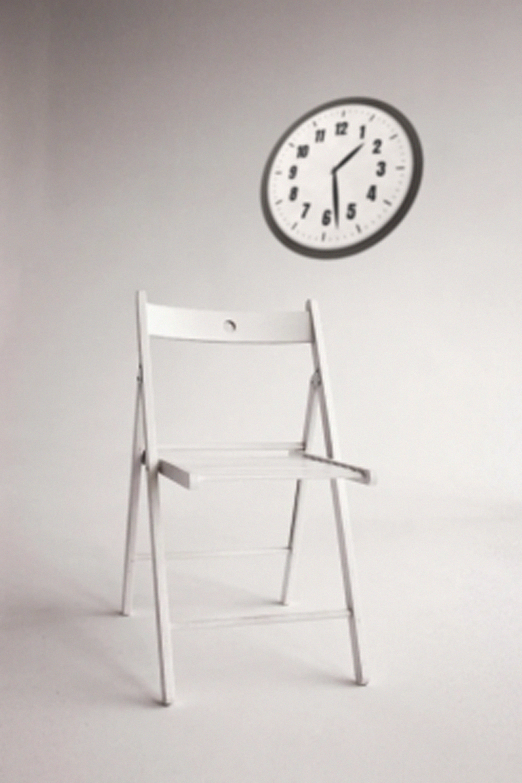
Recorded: 1h28
